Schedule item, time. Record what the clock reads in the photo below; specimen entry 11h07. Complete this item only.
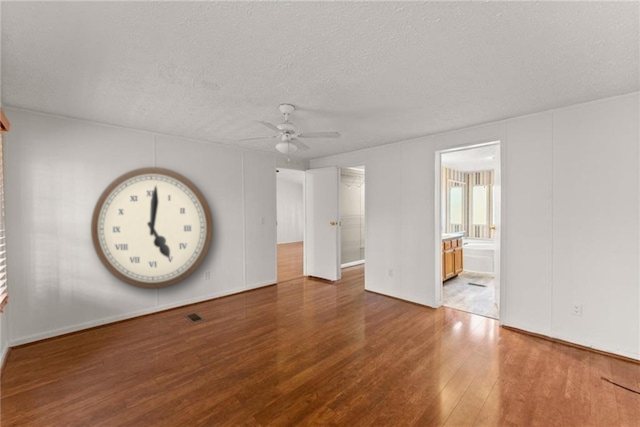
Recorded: 5h01
